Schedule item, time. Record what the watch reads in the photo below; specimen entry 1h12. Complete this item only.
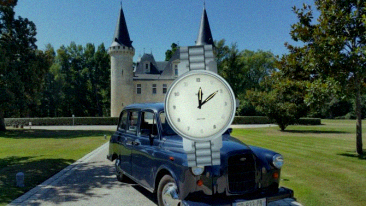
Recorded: 12h09
